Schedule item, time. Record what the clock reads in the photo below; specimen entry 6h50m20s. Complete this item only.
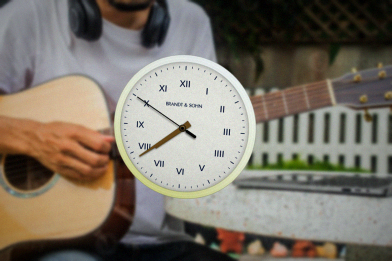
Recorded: 7h38m50s
